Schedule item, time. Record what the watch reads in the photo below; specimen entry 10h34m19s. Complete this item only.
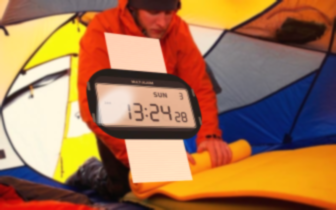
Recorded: 13h24m28s
